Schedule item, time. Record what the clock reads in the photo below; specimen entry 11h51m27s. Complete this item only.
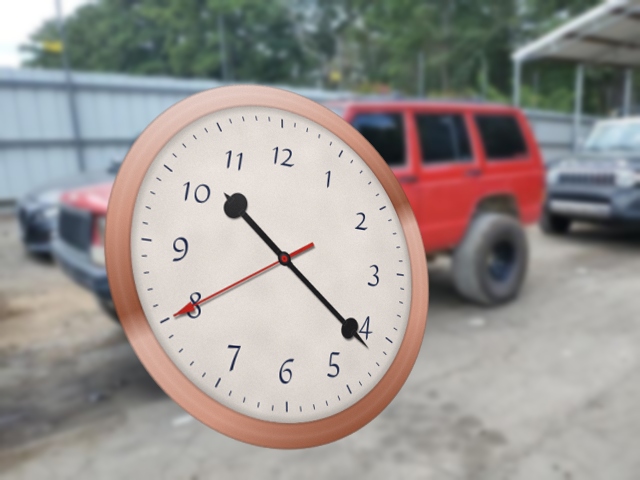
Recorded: 10h21m40s
